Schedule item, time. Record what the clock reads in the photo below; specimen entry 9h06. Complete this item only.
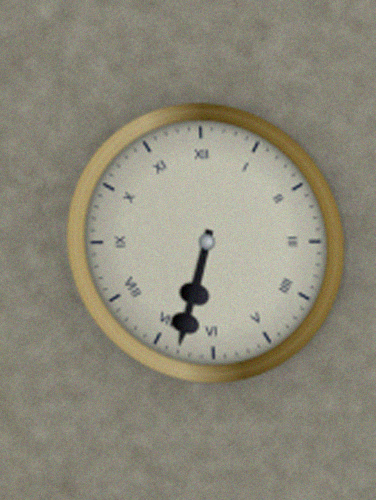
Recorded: 6h33
